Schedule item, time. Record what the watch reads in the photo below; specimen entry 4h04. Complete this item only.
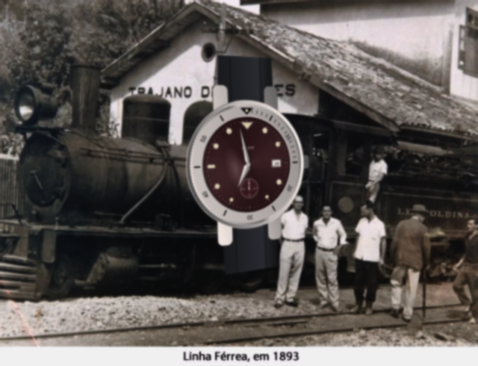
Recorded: 6h58
